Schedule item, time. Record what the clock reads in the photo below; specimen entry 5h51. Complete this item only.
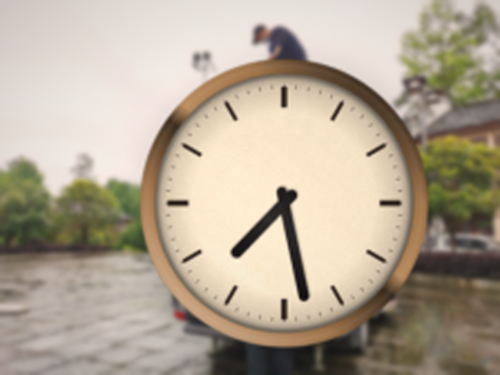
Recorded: 7h28
